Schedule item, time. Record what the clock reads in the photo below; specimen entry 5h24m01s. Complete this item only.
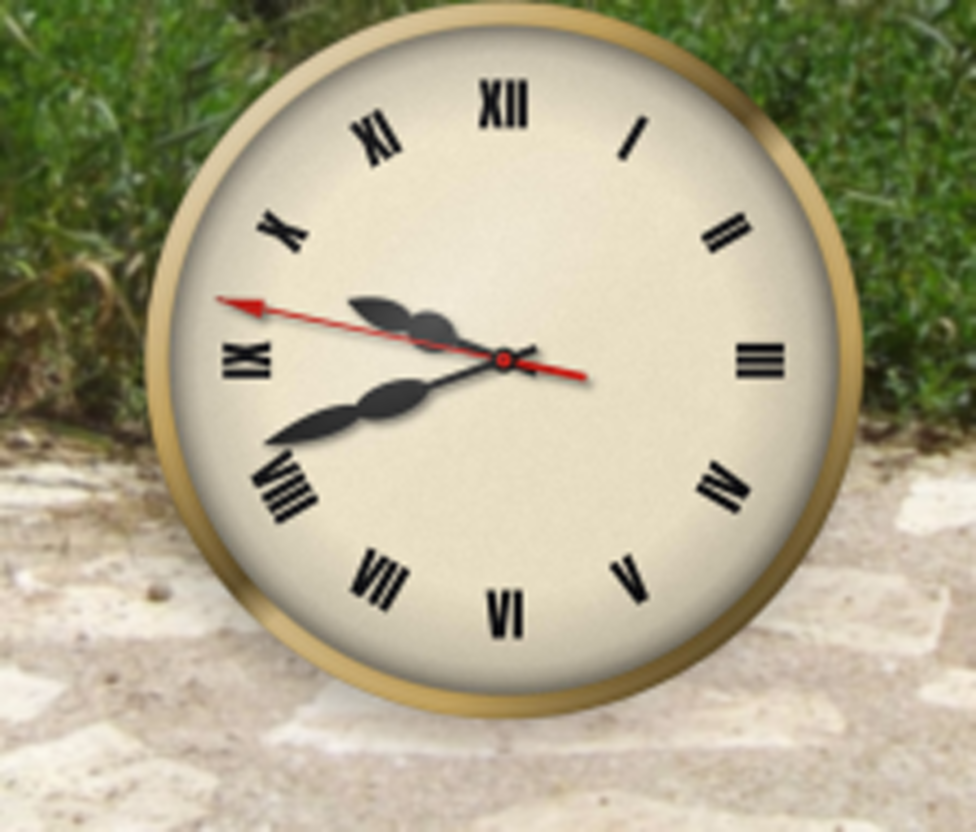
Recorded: 9h41m47s
